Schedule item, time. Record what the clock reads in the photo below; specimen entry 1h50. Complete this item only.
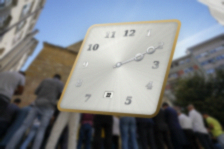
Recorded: 2h10
